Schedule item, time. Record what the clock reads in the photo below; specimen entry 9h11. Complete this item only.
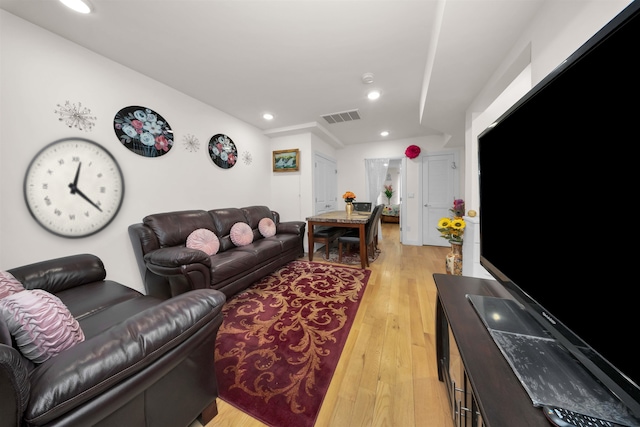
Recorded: 12h21
